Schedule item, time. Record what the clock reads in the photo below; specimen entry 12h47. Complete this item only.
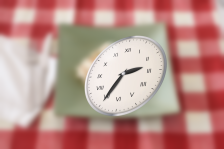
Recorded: 2h35
